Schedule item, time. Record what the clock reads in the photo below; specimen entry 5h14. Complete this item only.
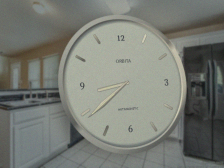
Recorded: 8h39
